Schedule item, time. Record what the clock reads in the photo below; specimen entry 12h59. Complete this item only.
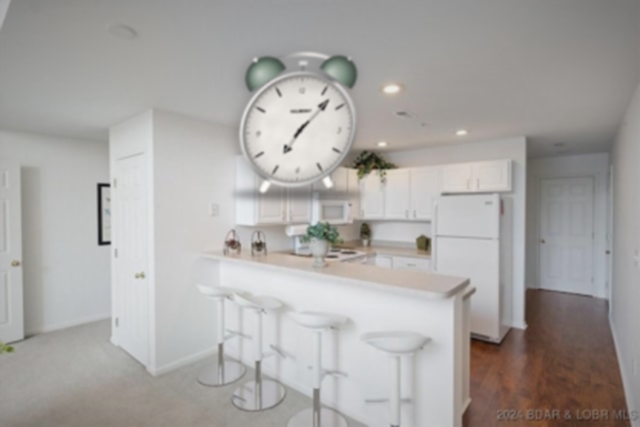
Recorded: 7h07
